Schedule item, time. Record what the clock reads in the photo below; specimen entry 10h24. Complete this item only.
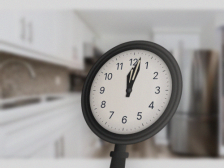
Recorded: 12h02
